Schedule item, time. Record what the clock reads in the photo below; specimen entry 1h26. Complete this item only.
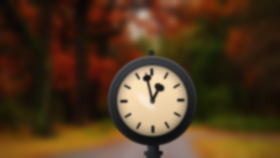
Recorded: 12h58
